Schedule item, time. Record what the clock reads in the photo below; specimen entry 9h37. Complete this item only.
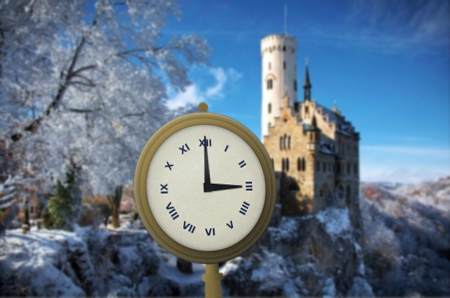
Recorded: 3h00
